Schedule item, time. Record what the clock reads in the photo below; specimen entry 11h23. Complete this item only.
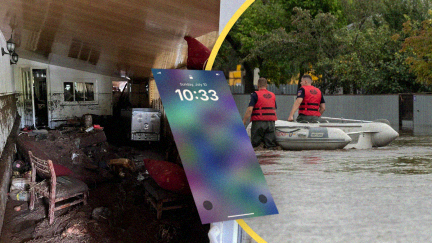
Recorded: 10h33
